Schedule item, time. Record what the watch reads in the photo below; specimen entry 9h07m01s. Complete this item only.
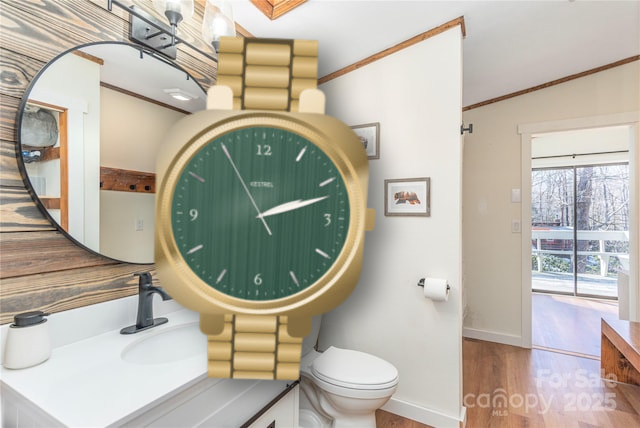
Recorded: 2h11m55s
